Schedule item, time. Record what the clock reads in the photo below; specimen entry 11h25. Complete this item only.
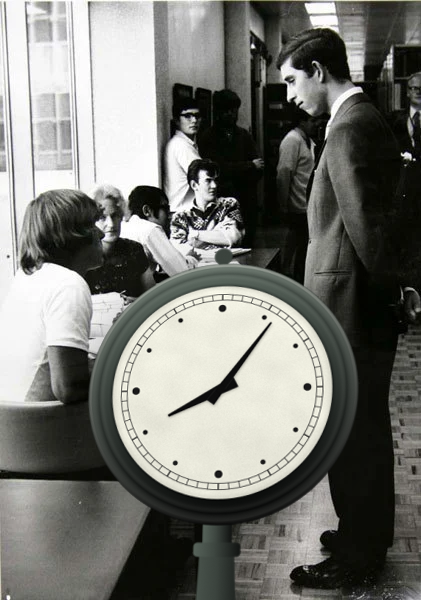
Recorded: 8h06
